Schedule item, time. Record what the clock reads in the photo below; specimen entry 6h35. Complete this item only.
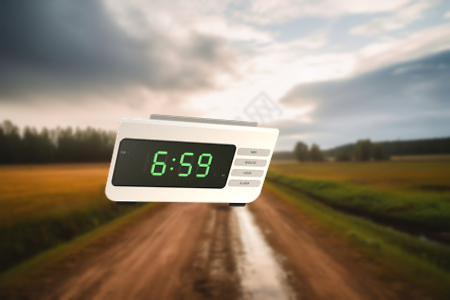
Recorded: 6h59
